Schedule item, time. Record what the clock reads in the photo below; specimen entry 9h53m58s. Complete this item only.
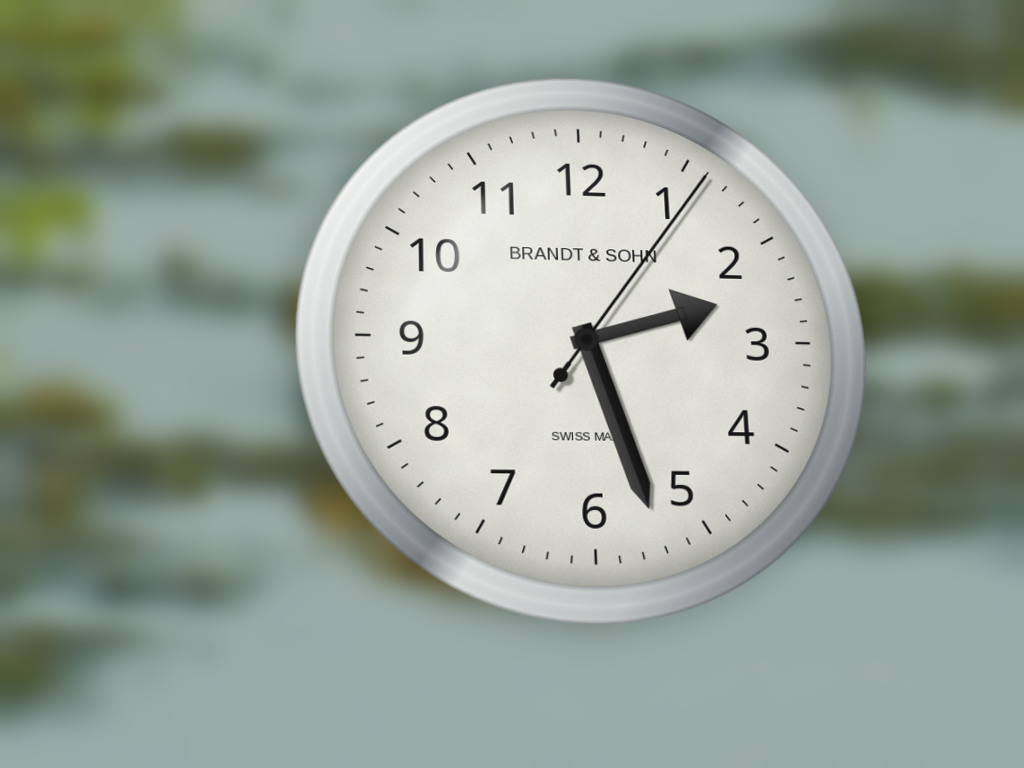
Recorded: 2h27m06s
